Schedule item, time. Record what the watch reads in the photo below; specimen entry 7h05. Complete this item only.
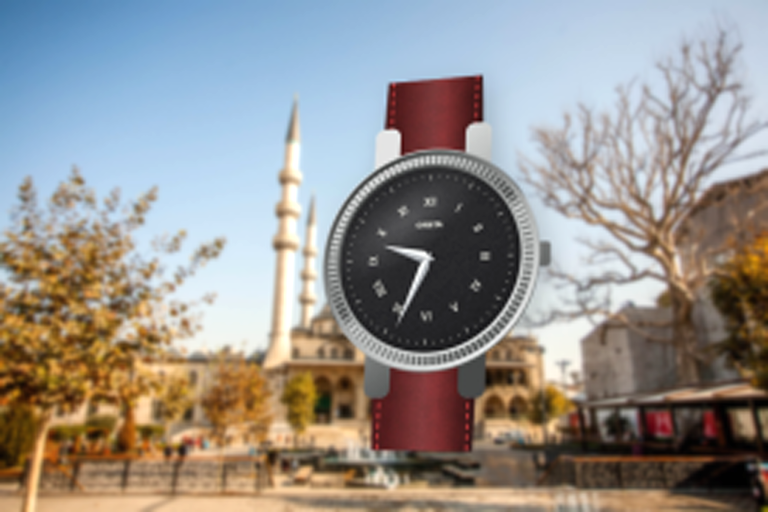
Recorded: 9h34
